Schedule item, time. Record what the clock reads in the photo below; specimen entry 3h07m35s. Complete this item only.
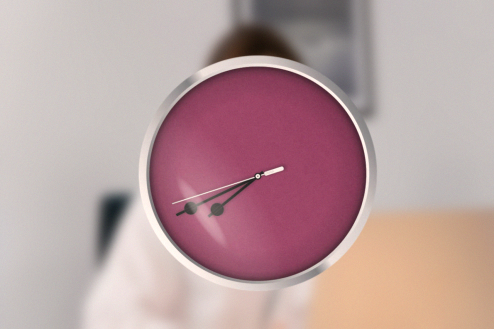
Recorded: 7h40m42s
